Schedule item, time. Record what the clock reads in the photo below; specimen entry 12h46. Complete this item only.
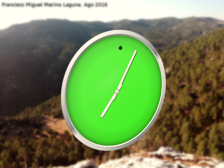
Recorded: 7h04
